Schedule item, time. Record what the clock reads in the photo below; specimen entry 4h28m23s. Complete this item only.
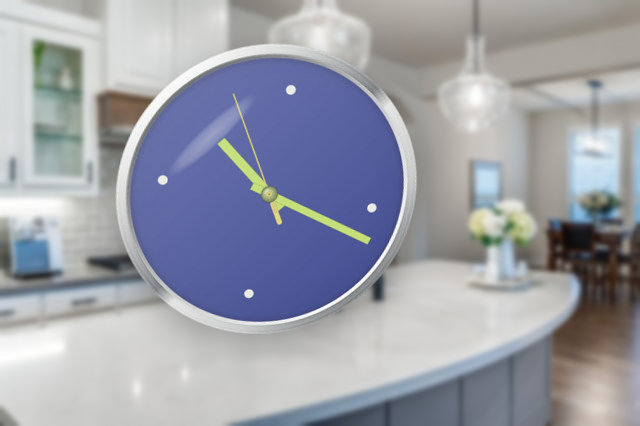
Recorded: 10h17m55s
